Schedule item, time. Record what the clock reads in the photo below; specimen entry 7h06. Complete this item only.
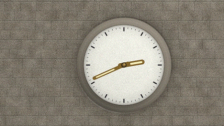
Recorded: 2h41
